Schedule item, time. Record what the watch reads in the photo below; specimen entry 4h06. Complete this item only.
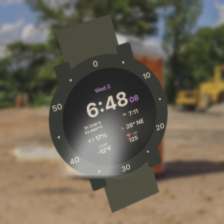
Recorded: 6h48
